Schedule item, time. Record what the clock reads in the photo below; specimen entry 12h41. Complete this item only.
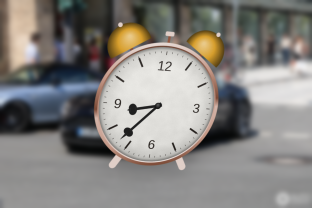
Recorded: 8h37
